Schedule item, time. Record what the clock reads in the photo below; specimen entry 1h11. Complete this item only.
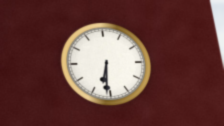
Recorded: 6h31
